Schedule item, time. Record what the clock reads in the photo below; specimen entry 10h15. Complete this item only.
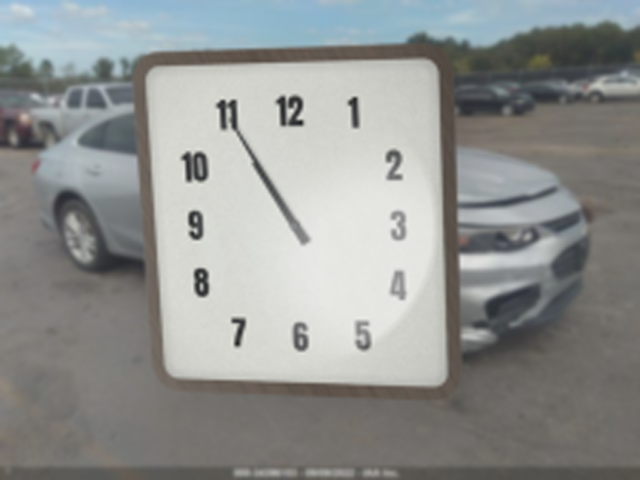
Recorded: 10h55
